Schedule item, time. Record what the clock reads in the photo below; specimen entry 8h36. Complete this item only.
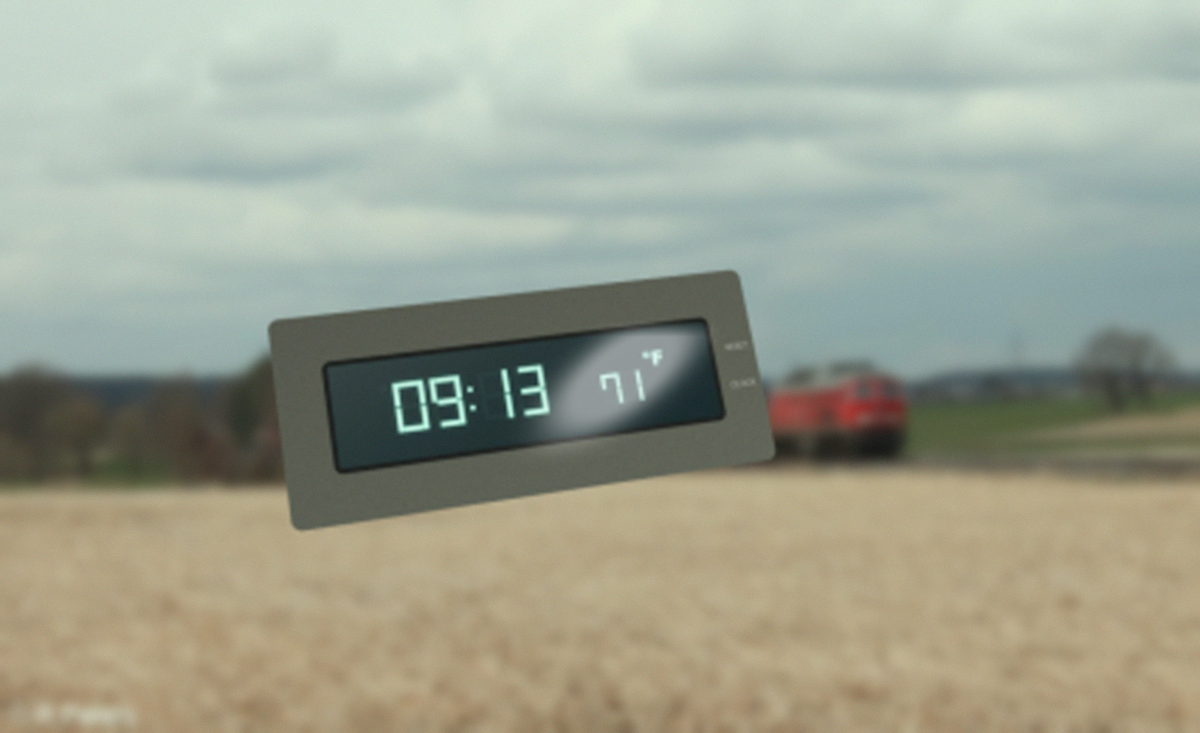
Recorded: 9h13
